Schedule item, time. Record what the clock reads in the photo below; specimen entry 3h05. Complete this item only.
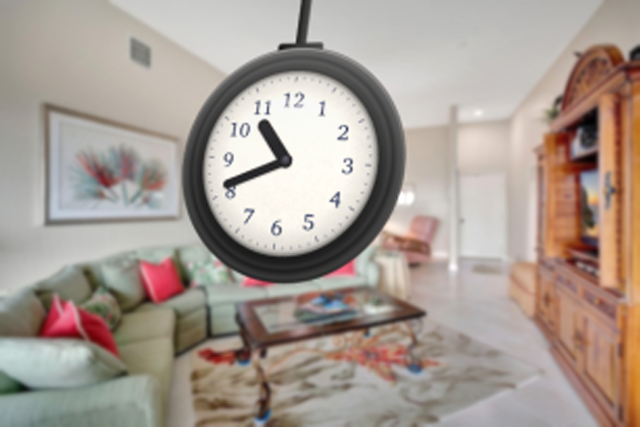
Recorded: 10h41
